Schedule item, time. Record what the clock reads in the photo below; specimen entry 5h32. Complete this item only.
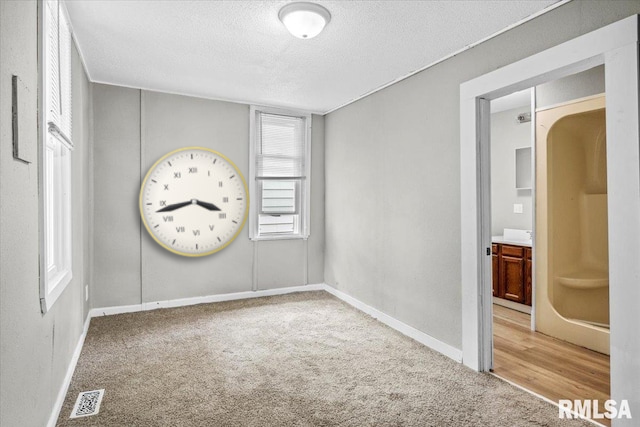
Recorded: 3h43
